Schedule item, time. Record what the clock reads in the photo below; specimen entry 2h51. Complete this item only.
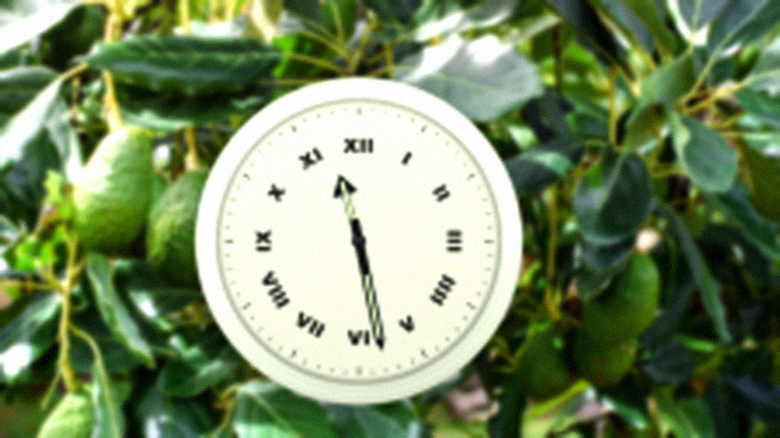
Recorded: 11h28
